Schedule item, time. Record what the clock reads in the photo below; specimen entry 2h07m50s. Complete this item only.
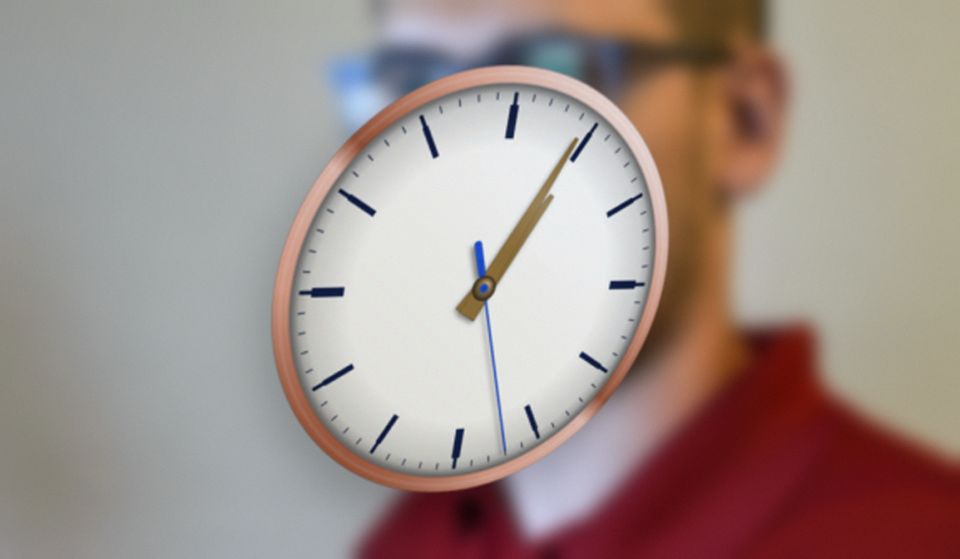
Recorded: 1h04m27s
